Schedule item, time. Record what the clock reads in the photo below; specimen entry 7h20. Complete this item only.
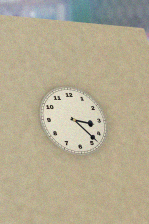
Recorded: 3h23
